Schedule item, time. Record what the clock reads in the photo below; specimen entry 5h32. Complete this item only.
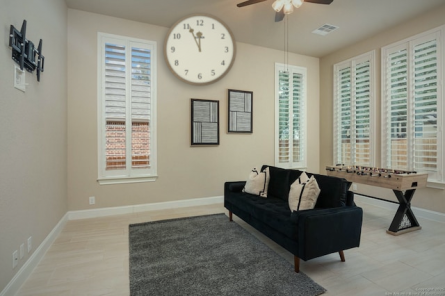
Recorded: 11h56
